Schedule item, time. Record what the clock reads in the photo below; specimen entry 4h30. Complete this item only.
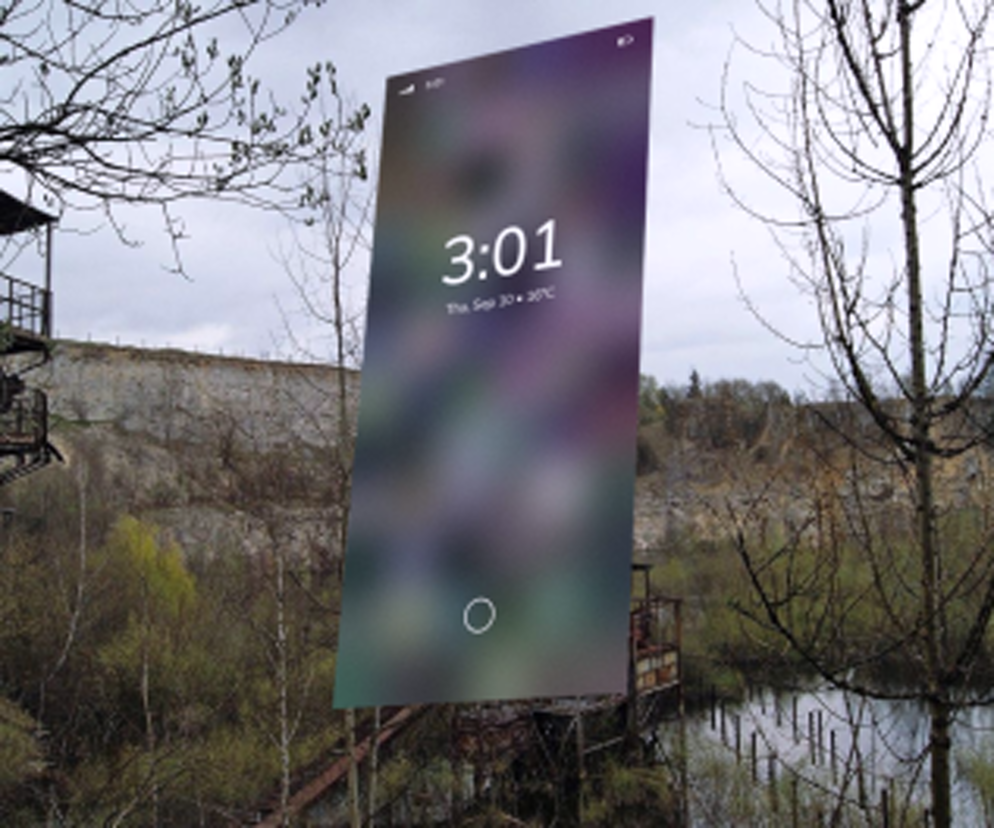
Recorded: 3h01
